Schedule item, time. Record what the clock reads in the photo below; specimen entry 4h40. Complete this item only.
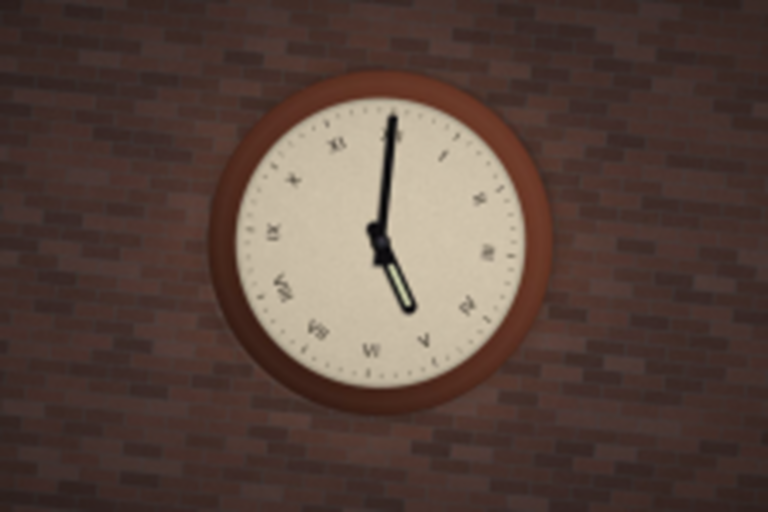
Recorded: 5h00
